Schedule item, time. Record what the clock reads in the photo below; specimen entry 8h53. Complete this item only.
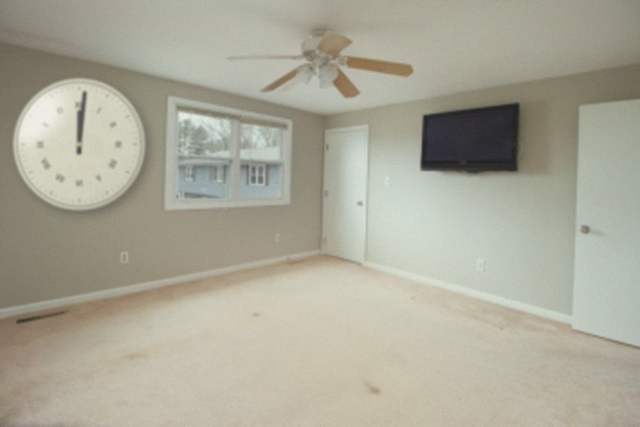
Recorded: 12h01
